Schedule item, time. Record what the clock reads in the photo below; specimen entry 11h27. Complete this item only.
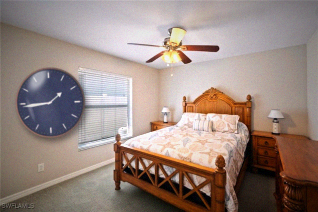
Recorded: 1h44
